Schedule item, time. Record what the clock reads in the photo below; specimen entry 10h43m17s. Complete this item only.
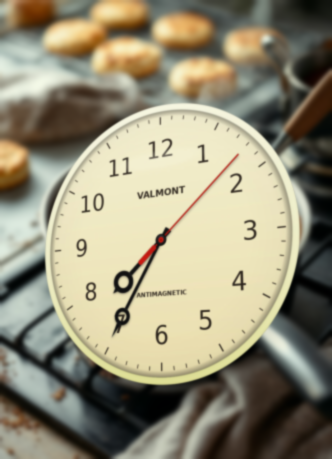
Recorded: 7h35m08s
